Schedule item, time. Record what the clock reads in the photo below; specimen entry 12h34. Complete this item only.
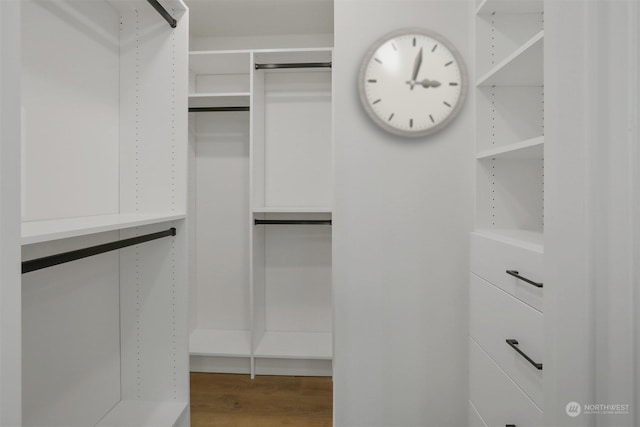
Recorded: 3h02
